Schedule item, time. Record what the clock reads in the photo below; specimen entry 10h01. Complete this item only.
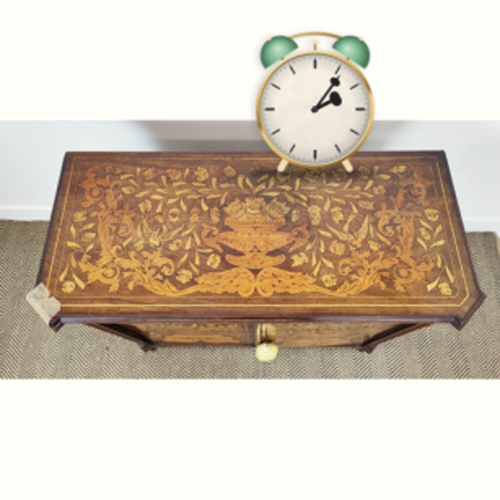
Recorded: 2h06
